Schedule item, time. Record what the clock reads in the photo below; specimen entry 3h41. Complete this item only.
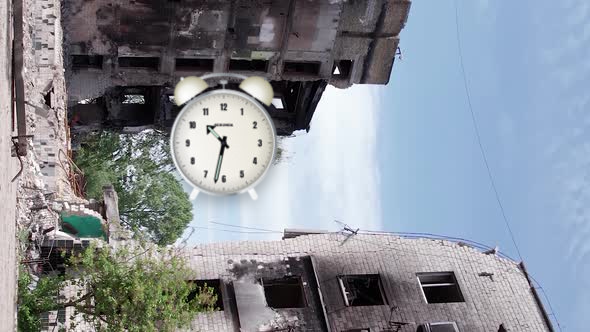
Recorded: 10h32
